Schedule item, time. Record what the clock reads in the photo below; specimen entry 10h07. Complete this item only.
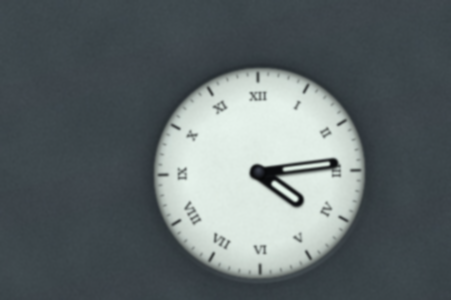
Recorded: 4h14
